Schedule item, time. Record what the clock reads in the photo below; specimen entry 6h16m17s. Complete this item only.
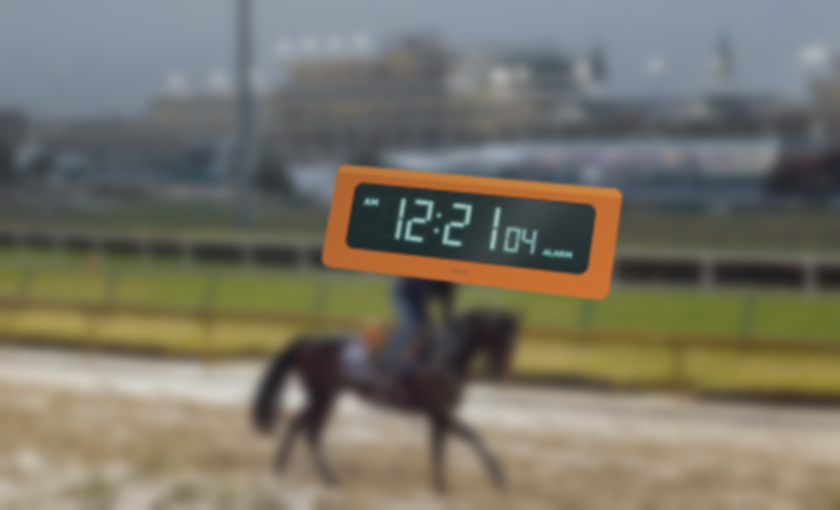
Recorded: 12h21m04s
